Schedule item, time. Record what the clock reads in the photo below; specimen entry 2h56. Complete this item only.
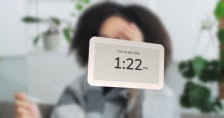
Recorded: 1h22
